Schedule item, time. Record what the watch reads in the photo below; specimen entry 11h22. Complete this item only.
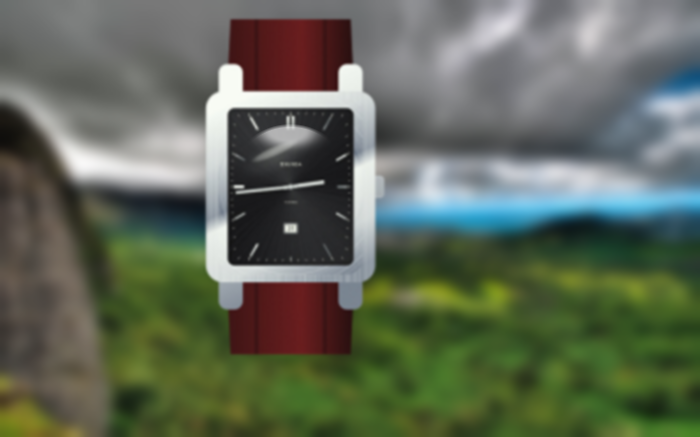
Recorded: 2h44
